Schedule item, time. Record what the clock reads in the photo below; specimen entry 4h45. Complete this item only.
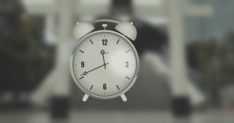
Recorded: 11h41
